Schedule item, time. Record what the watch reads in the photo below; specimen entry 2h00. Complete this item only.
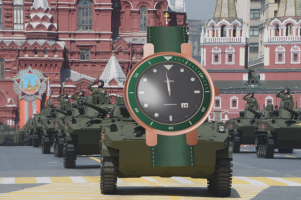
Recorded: 11h59
